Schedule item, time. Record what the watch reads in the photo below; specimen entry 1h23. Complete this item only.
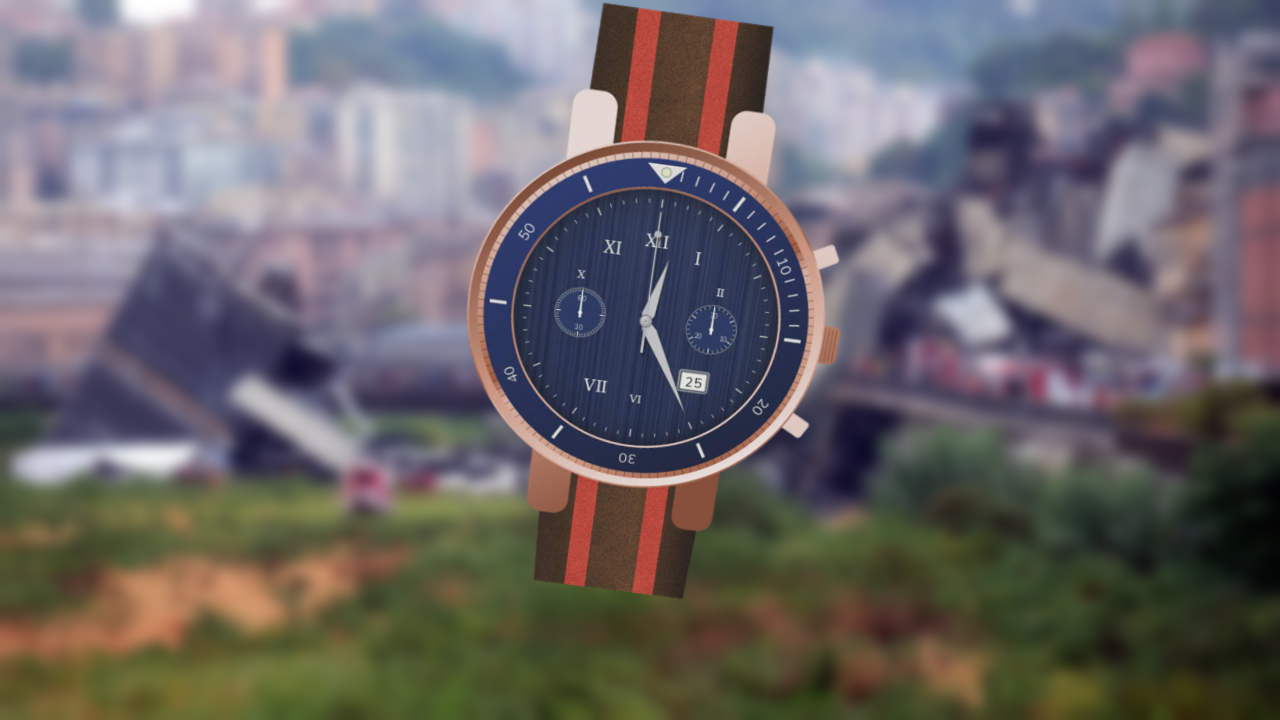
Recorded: 12h25
